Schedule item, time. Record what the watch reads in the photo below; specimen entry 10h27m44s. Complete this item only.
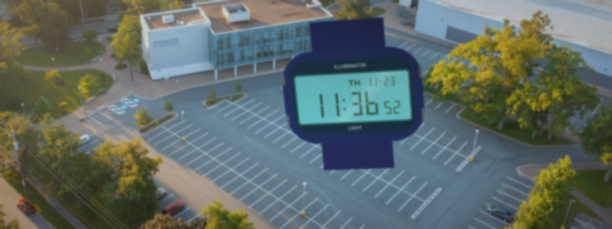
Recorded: 11h36m52s
